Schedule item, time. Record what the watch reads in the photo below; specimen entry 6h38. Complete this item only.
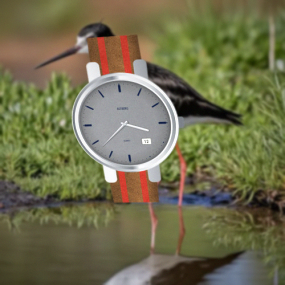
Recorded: 3h38
